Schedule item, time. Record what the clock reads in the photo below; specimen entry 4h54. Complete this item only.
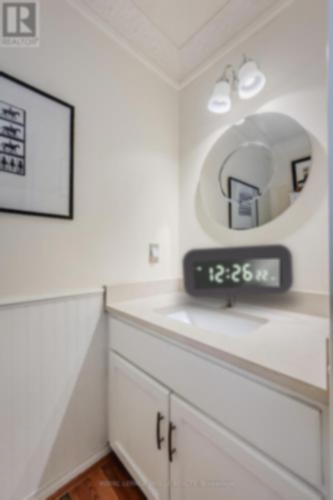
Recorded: 12h26
